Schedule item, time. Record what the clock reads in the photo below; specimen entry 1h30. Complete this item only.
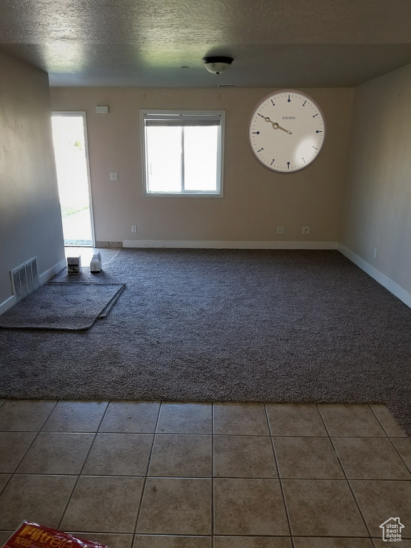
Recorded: 9h50
